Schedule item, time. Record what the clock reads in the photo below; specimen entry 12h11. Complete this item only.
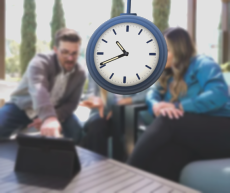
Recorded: 10h41
